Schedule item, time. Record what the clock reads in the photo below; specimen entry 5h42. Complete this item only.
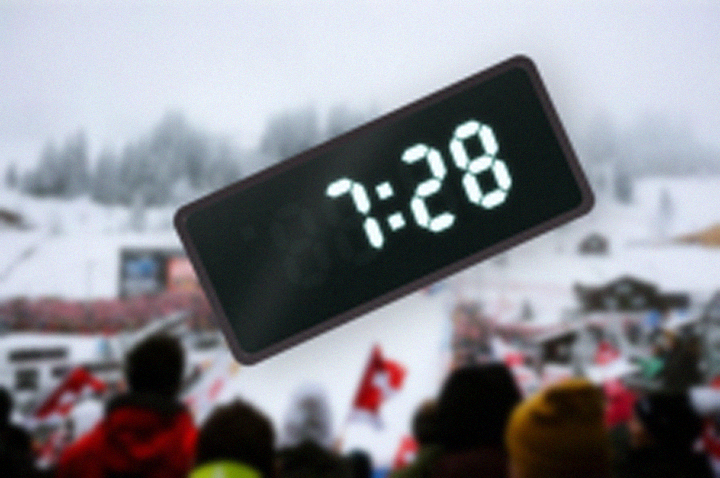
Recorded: 7h28
